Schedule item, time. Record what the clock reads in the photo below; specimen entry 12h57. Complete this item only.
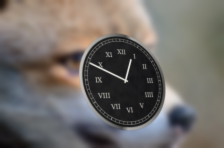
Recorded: 12h49
